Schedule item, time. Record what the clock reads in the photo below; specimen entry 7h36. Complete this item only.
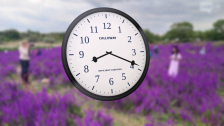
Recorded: 8h19
